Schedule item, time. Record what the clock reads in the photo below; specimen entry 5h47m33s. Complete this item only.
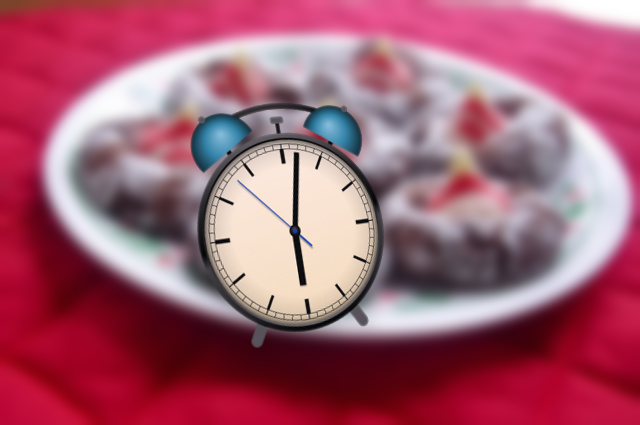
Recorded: 6h01m53s
